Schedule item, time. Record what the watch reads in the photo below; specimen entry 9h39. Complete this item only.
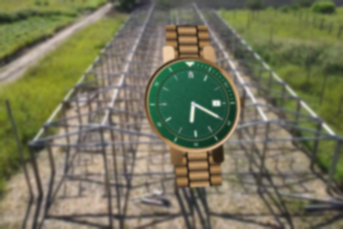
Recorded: 6h20
